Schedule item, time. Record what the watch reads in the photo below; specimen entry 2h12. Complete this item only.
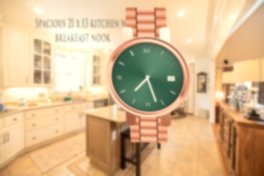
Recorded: 7h27
